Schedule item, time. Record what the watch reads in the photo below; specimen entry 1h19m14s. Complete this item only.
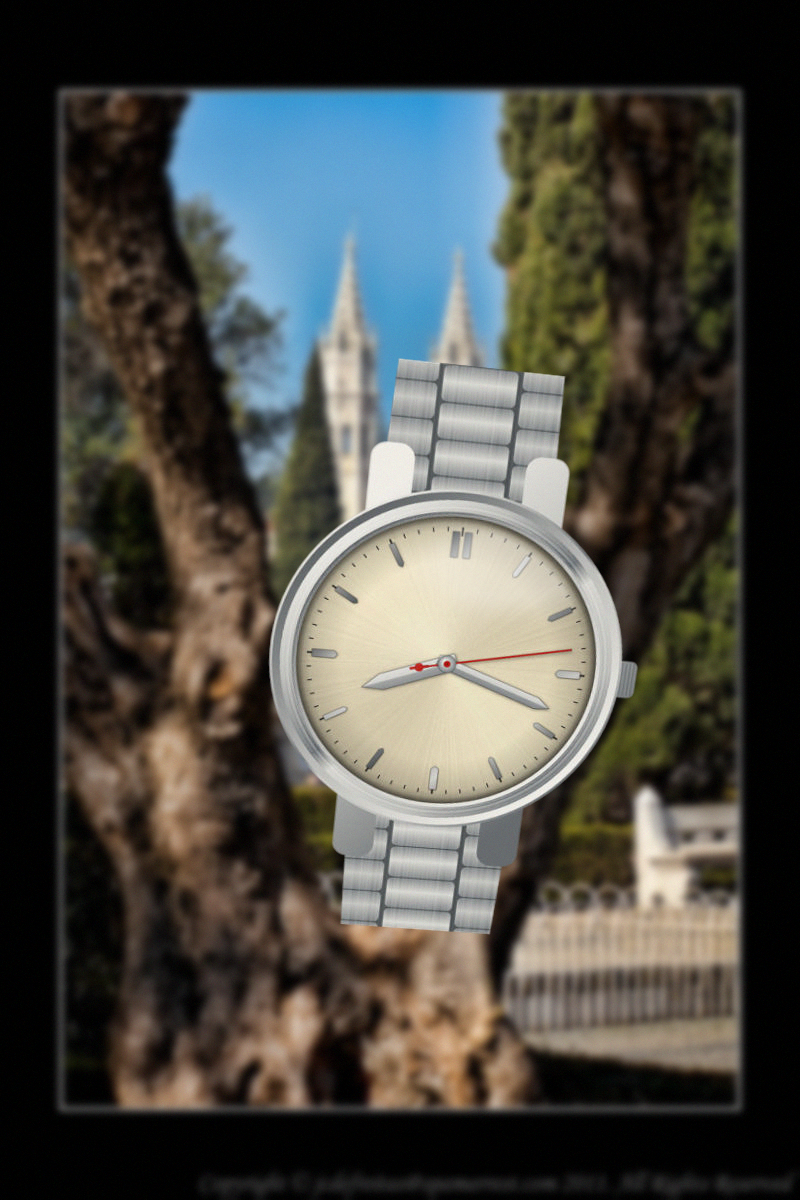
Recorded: 8h18m13s
